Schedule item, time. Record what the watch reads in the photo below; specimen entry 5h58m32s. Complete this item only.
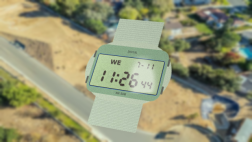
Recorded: 11h26m44s
